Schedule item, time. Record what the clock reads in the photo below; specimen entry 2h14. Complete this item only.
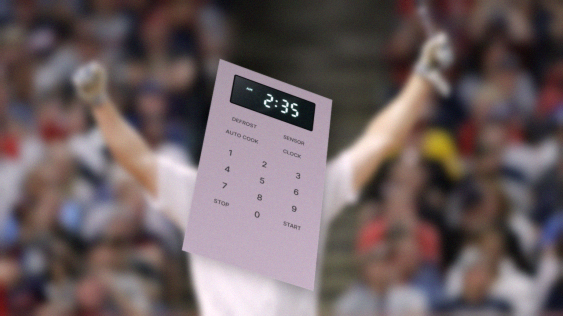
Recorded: 2h35
